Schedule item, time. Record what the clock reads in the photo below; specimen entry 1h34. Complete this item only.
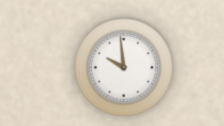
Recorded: 9h59
